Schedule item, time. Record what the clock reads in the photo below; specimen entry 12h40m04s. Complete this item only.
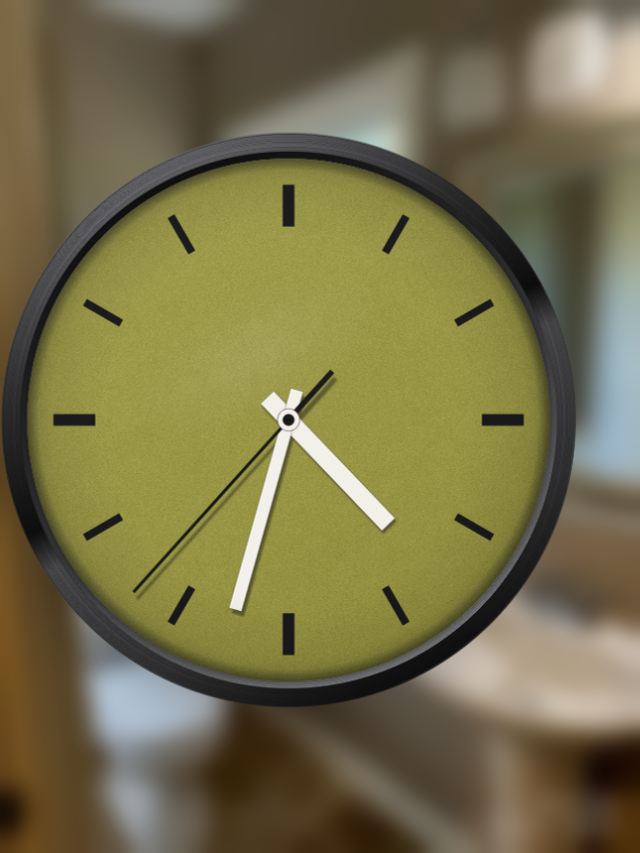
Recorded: 4h32m37s
